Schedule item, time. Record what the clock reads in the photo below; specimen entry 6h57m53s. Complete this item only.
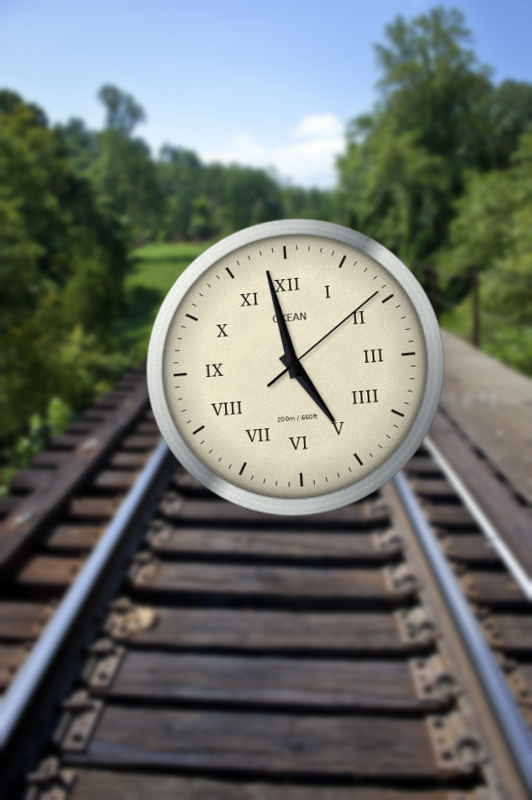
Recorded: 4h58m09s
